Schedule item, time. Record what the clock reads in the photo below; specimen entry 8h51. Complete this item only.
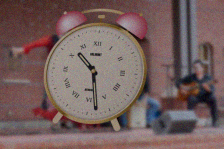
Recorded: 10h28
